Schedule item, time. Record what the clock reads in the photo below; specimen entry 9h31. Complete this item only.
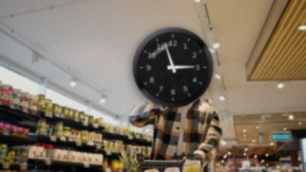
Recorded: 2h57
